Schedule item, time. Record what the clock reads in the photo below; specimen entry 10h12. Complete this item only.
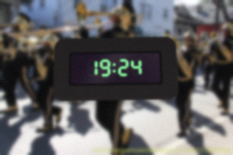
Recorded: 19h24
